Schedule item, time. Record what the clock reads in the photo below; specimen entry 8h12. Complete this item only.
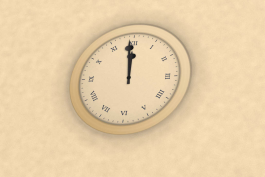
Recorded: 11h59
